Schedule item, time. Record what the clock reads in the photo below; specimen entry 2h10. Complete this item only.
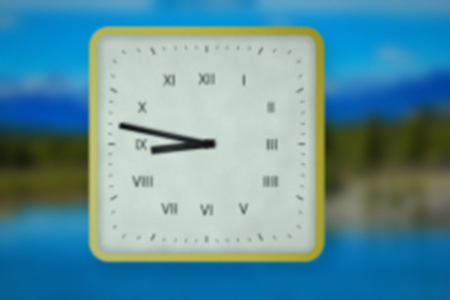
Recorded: 8h47
